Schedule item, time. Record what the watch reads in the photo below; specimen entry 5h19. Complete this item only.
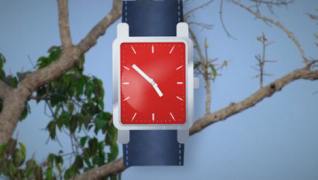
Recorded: 4h52
